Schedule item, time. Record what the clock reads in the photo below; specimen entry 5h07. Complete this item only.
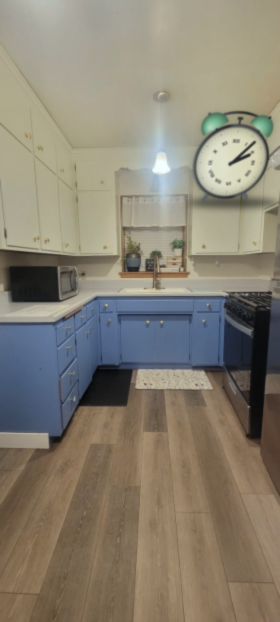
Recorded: 2h07
